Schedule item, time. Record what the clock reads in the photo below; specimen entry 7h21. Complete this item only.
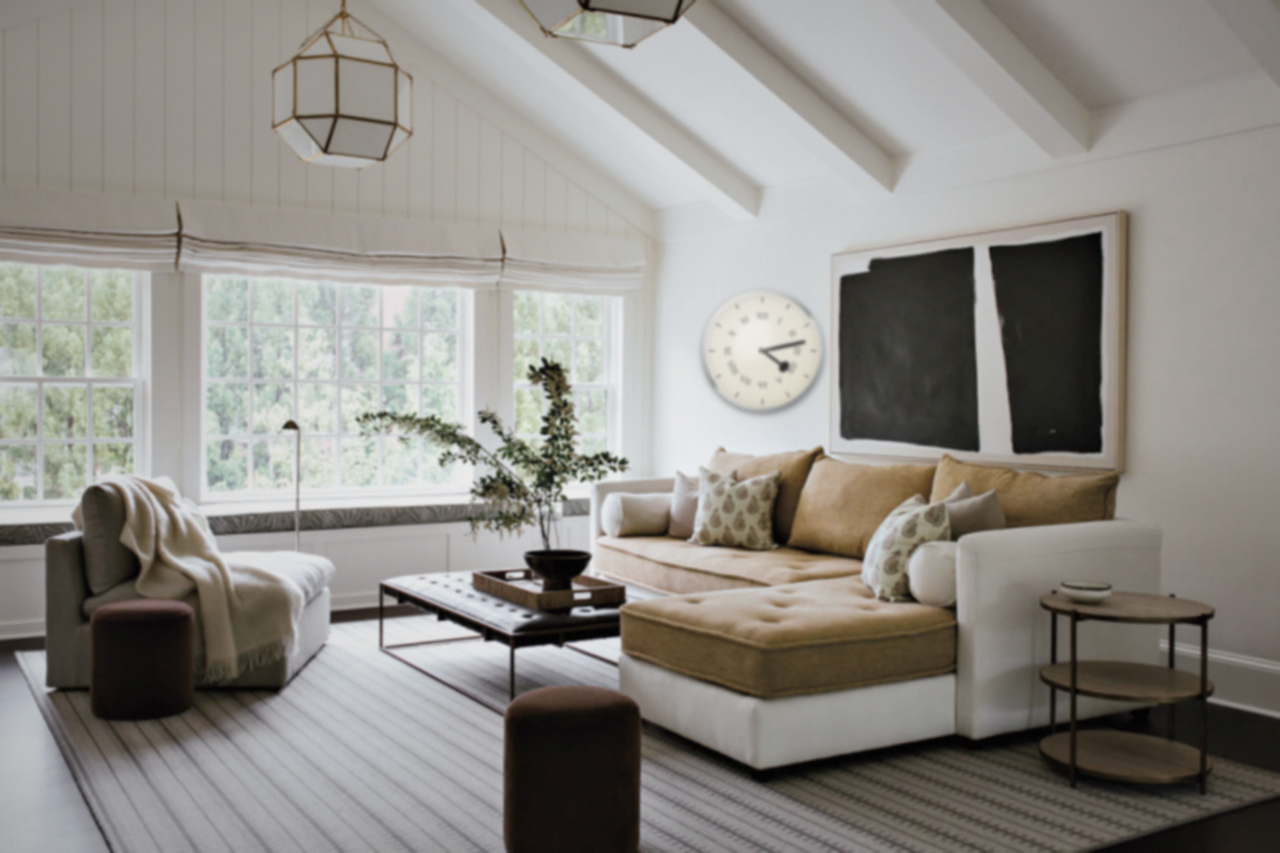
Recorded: 4h13
